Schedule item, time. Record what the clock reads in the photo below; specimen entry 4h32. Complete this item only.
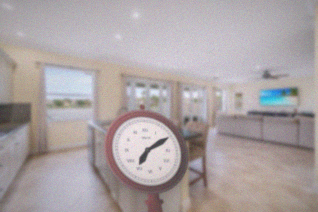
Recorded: 7h10
